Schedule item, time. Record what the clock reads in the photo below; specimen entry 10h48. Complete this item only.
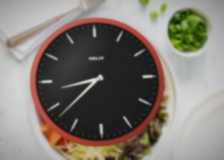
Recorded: 8h38
